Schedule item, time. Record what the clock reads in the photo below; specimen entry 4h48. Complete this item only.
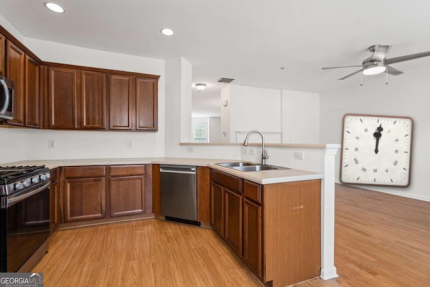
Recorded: 12h01
